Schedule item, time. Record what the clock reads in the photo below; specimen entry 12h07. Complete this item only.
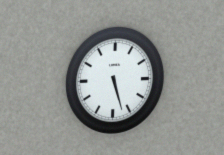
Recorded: 5h27
